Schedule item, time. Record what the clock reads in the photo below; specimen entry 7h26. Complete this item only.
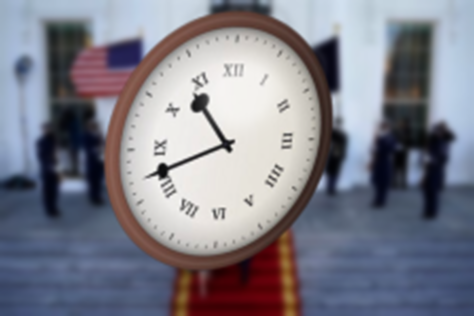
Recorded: 10h42
